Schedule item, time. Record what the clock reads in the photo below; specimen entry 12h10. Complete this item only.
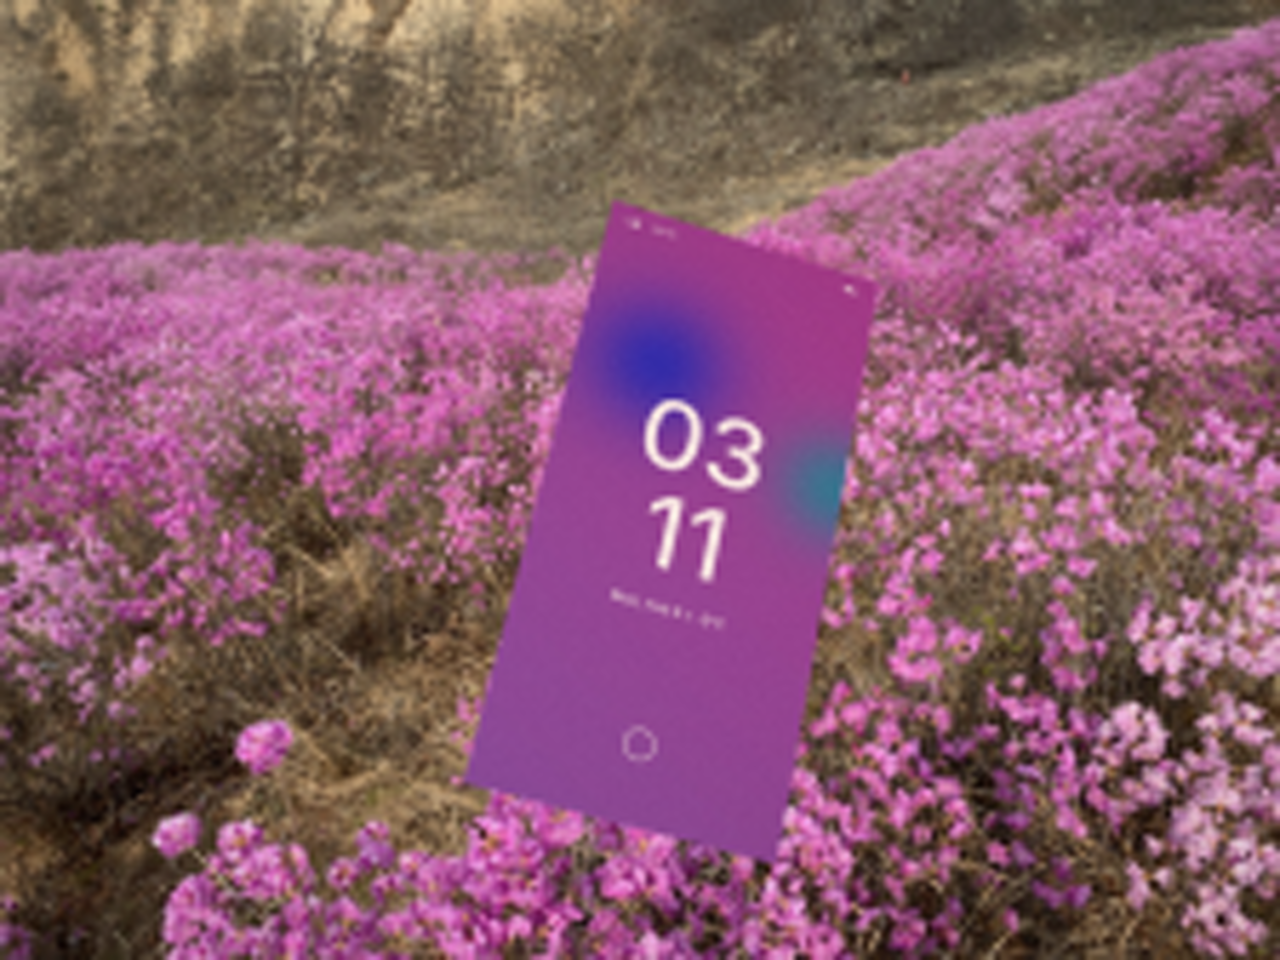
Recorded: 3h11
